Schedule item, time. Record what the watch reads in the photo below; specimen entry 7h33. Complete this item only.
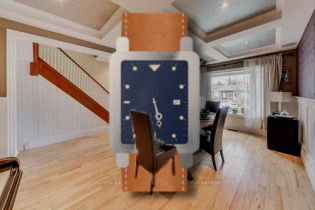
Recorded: 5h28
